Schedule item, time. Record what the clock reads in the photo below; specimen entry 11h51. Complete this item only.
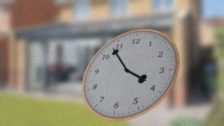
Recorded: 3h53
